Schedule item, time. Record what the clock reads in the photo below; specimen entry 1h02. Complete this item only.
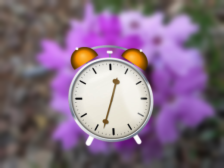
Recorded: 12h33
